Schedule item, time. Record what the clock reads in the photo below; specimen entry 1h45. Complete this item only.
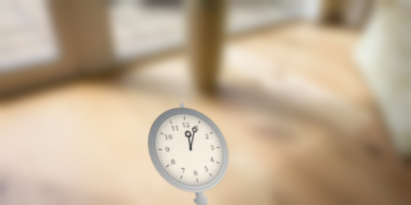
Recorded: 12h04
